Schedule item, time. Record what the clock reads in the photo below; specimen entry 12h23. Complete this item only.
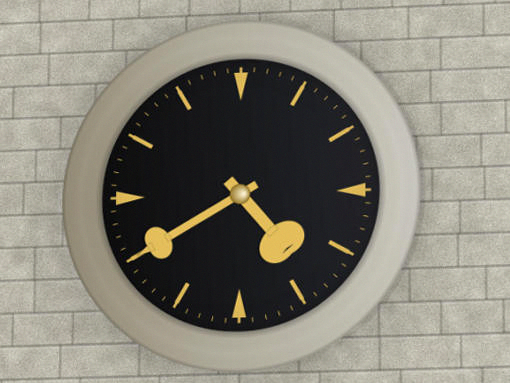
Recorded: 4h40
